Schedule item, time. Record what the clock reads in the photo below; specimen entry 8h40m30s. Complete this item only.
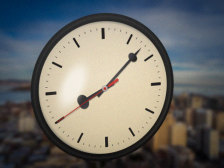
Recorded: 8h07m40s
